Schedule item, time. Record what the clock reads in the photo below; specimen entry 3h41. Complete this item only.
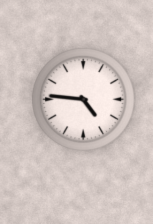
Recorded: 4h46
